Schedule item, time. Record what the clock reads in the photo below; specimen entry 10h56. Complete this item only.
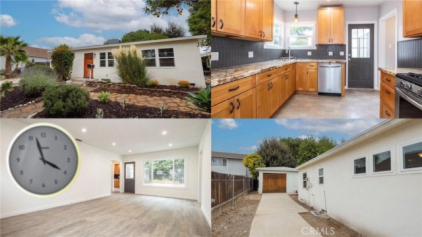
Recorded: 3h57
